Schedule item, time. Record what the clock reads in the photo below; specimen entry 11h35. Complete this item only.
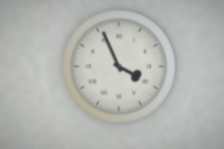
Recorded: 3h56
